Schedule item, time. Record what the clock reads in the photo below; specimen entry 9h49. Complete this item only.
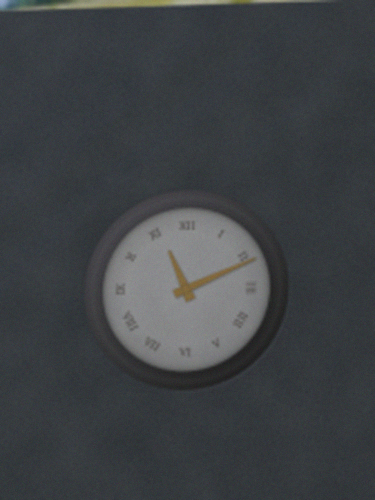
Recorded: 11h11
